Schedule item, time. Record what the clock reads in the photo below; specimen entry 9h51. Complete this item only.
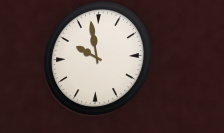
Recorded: 9h58
